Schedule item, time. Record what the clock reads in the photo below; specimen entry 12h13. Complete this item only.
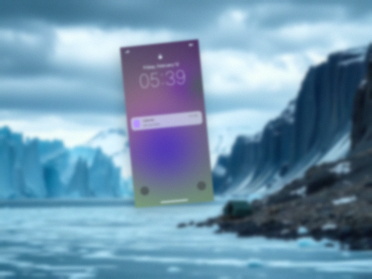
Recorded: 5h39
